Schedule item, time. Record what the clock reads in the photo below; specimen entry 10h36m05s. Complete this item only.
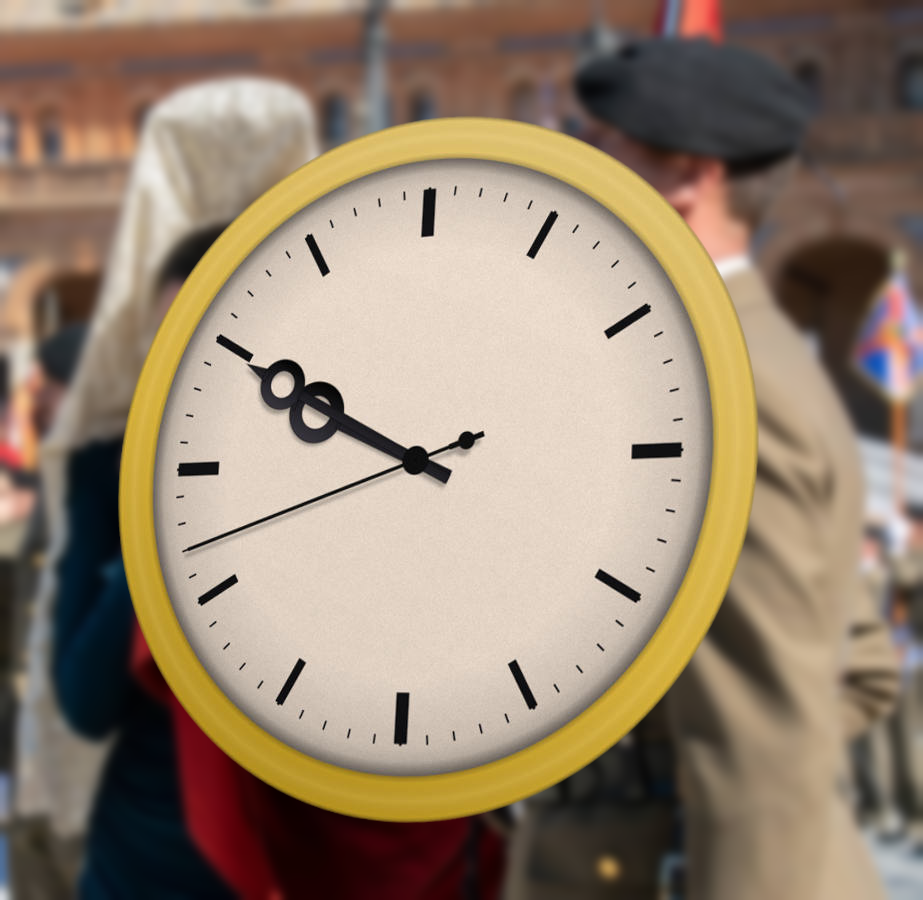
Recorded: 9h49m42s
